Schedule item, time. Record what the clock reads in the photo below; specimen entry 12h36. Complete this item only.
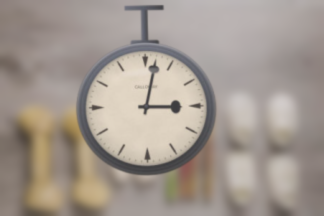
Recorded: 3h02
